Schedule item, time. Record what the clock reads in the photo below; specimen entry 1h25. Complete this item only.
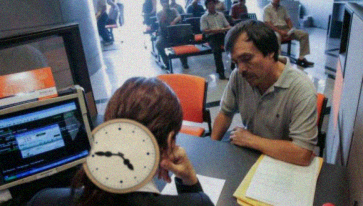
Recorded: 4h46
